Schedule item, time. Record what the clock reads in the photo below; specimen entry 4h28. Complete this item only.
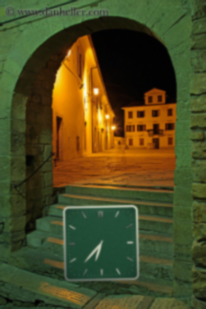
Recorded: 6h37
